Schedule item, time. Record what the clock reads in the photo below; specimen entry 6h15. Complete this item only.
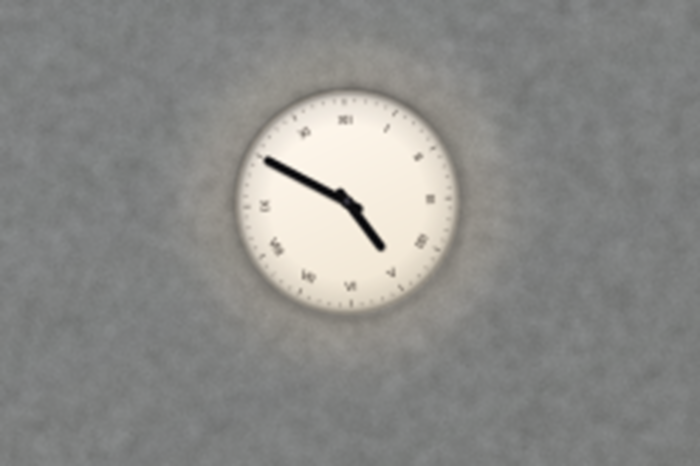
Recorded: 4h50
